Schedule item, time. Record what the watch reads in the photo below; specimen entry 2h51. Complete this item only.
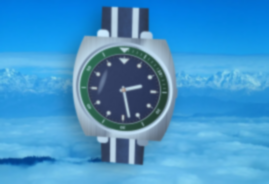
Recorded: 2h28
